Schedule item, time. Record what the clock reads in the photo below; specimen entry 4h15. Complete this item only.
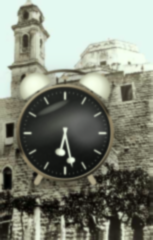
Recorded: 6h28
